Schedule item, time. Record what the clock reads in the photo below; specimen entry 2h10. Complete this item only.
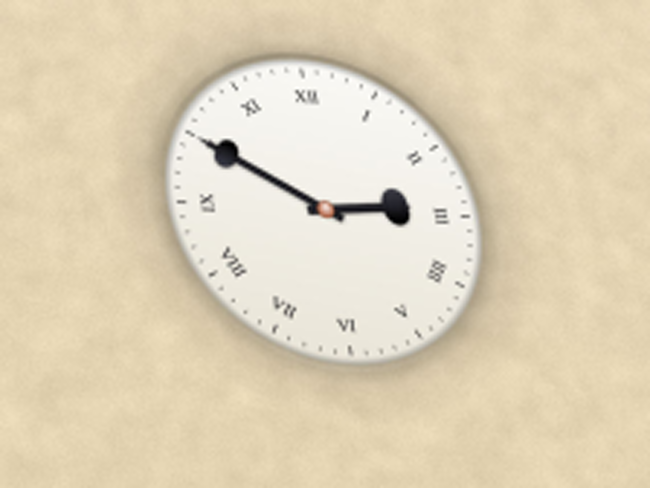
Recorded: 2h50
